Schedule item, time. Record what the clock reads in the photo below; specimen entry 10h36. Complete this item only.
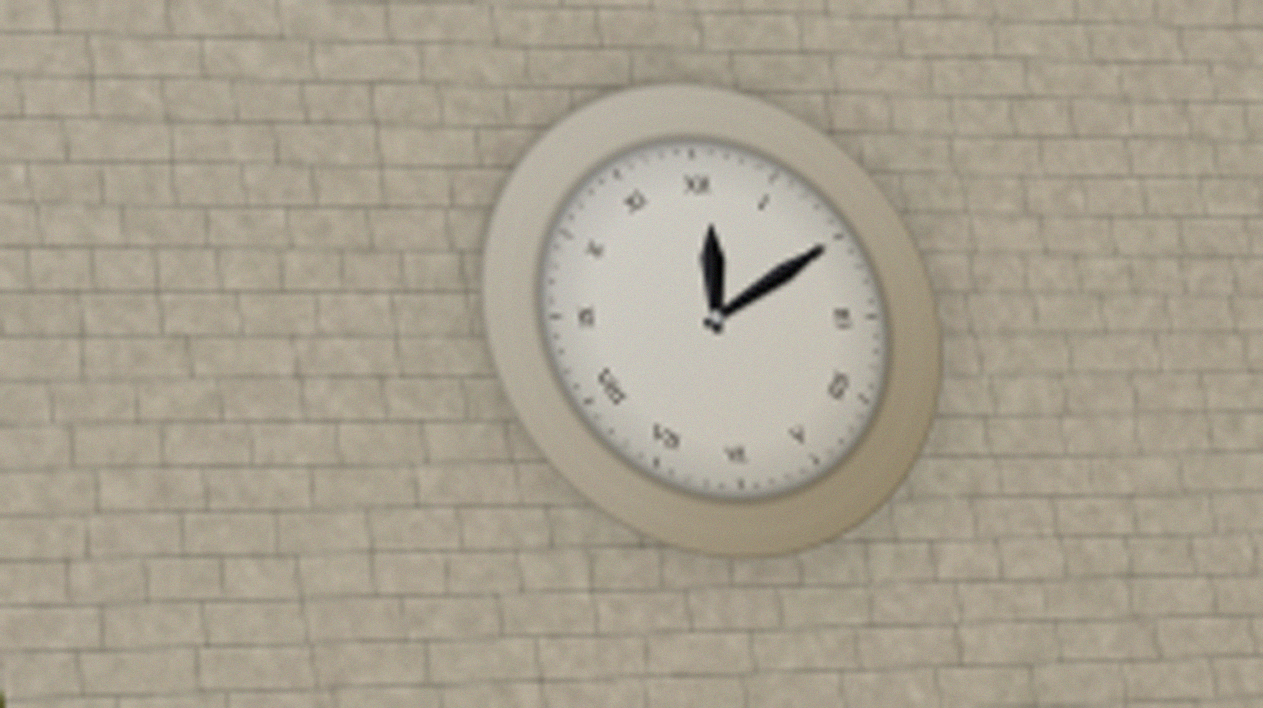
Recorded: 12h10
